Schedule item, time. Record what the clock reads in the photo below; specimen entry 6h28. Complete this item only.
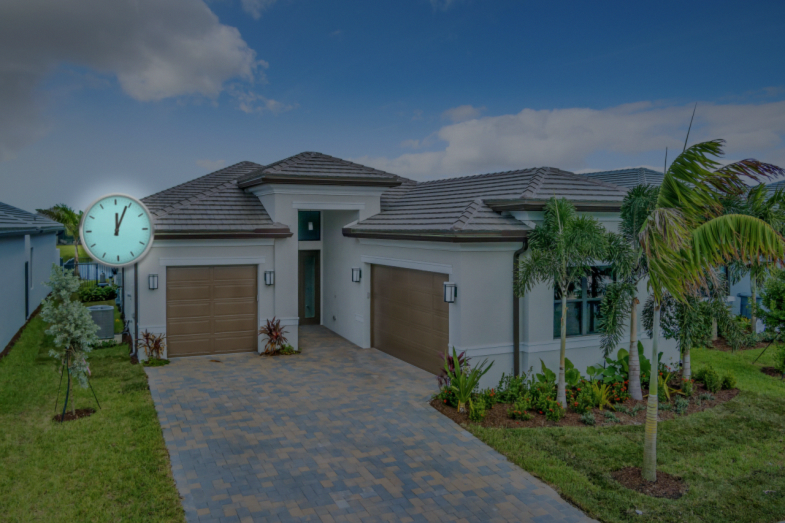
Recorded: 12h04
